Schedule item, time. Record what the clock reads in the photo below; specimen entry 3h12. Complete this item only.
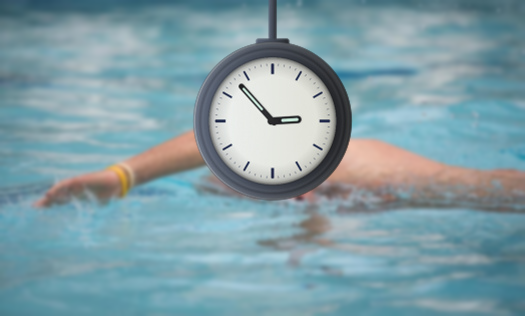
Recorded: 2h53
